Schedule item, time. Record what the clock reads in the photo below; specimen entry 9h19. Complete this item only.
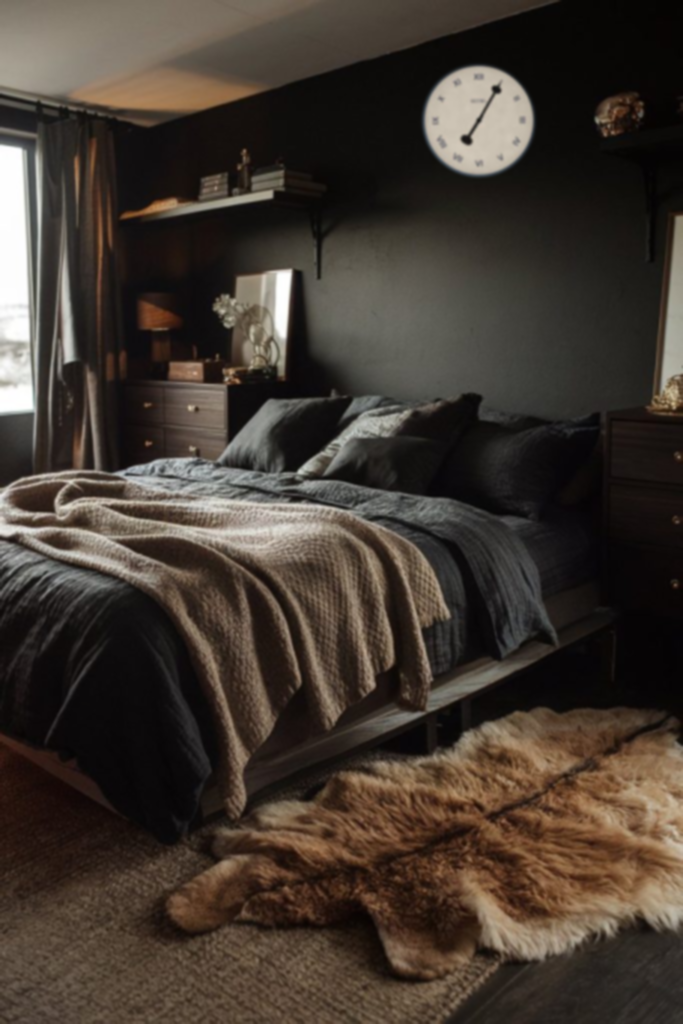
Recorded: 7h05
